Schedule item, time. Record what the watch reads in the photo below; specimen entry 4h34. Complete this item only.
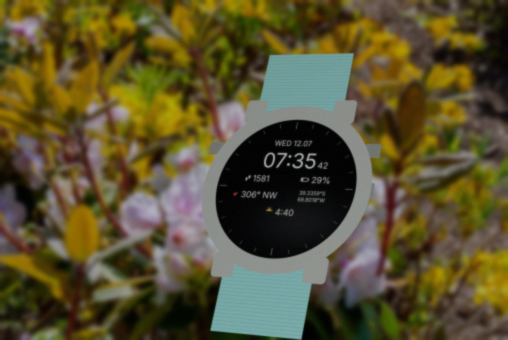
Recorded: 7h35
